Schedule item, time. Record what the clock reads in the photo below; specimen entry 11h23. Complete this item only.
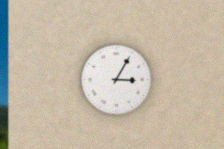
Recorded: 3h05
